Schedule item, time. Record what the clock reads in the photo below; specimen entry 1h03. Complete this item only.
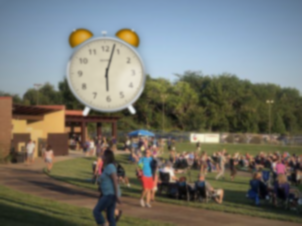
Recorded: 6h03
